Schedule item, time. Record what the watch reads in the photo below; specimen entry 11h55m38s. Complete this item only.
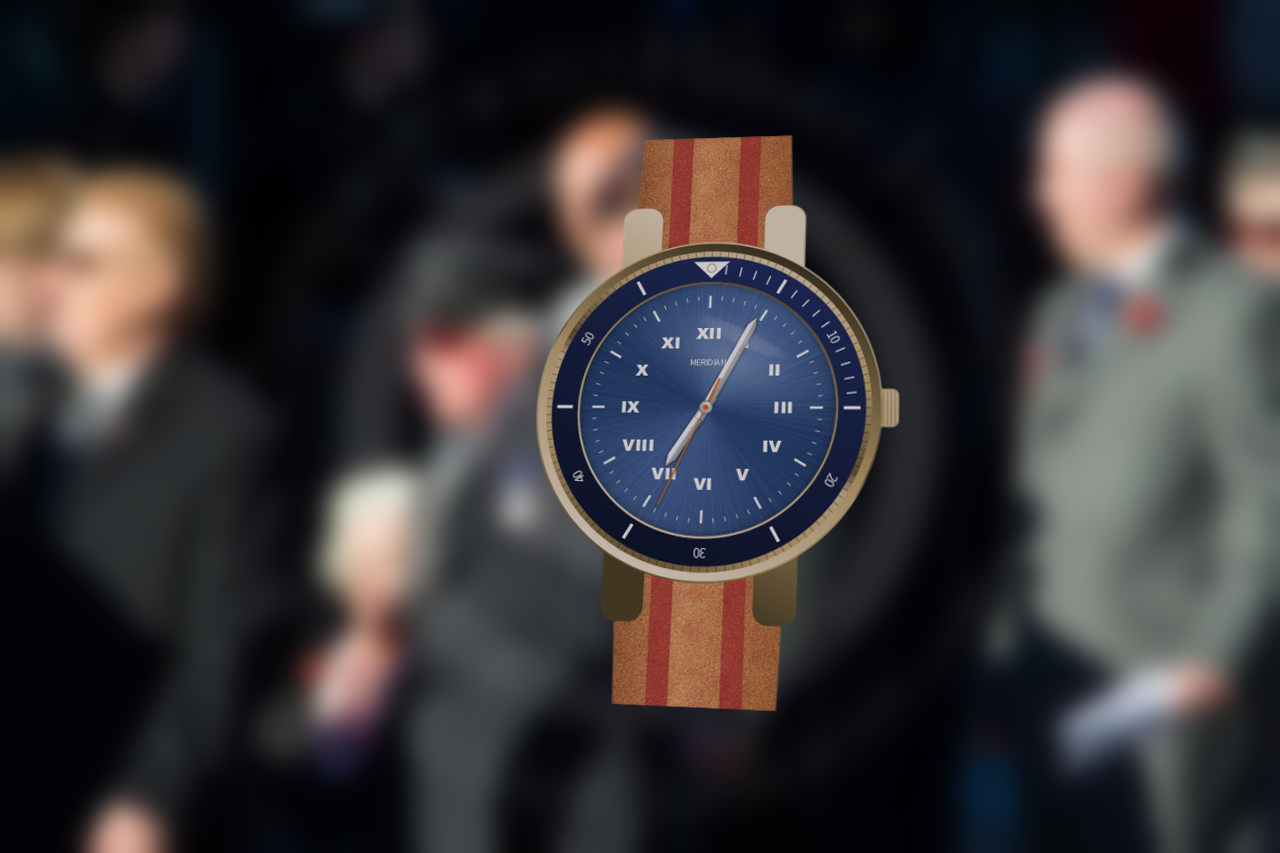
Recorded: 7h04m34s
